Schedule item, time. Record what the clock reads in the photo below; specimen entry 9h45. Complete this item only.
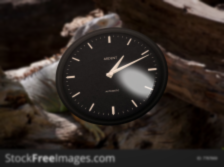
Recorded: 1h11
